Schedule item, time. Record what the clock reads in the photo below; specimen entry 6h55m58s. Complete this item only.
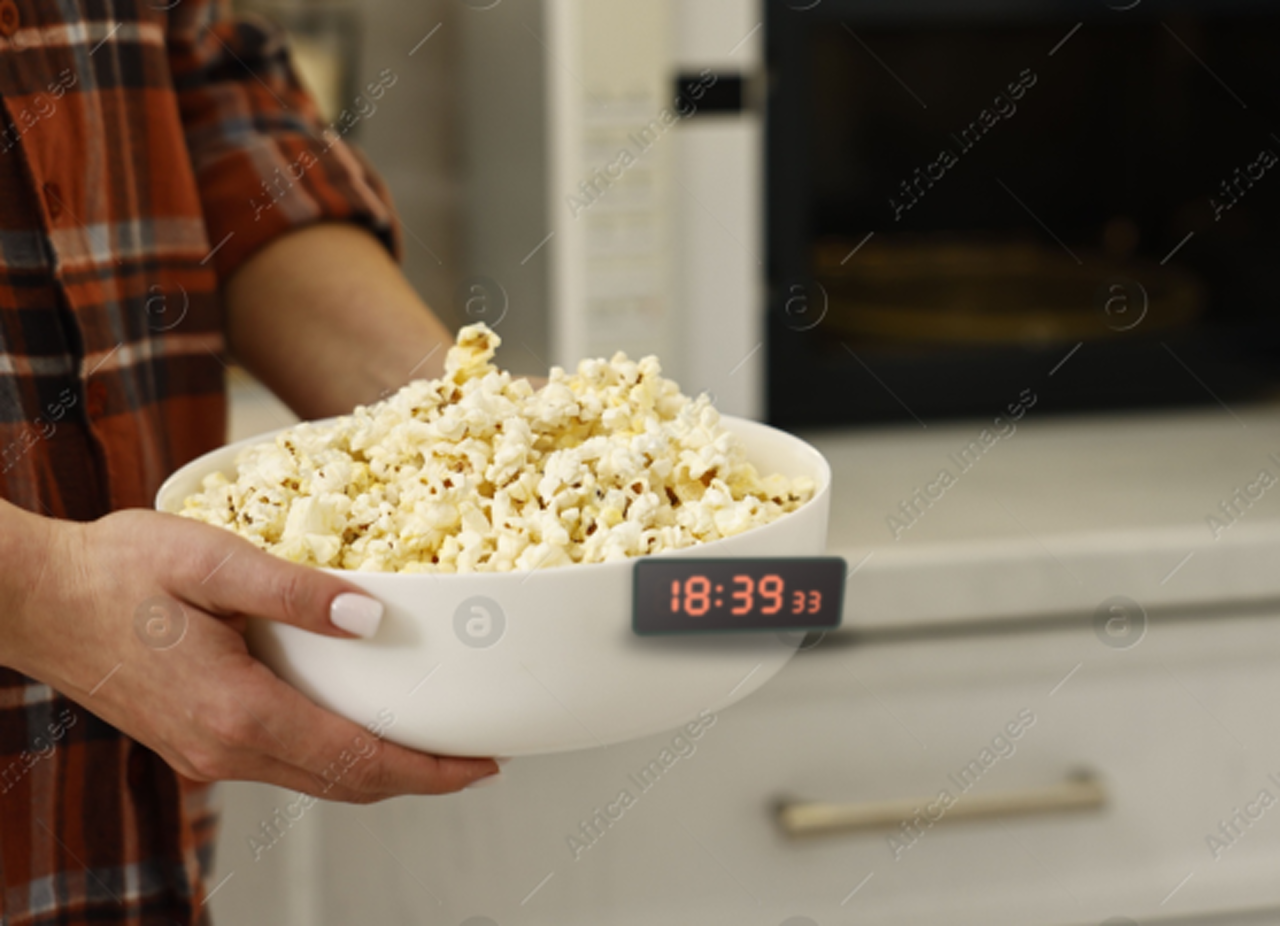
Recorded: 18h39m33s
